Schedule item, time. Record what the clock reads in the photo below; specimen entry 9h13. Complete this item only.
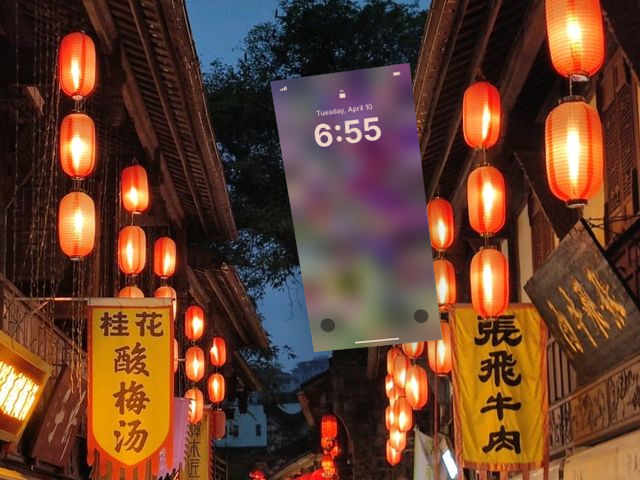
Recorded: 6h55
